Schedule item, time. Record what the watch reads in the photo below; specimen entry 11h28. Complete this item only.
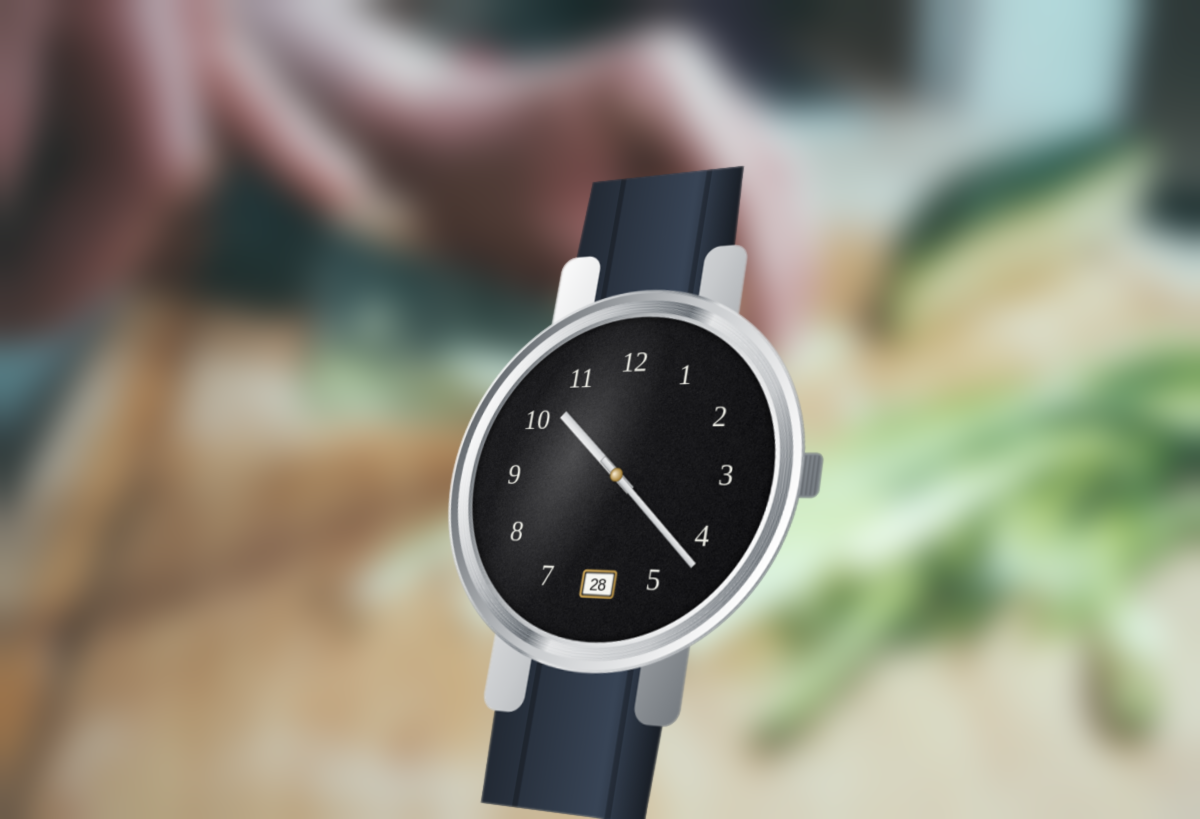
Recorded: 10h22
